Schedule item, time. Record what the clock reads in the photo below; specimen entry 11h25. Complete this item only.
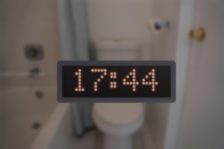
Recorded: 17h44
